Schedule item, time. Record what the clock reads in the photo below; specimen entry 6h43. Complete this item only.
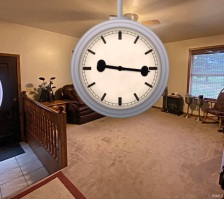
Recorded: 9h16
